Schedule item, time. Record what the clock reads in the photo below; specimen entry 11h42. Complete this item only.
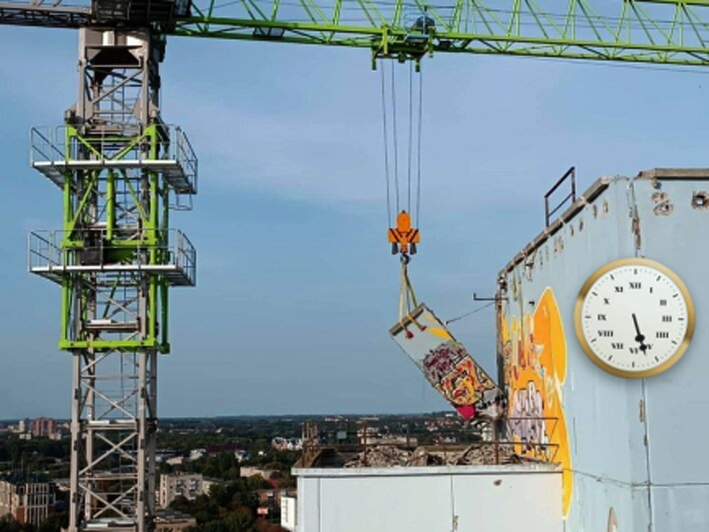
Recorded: 5h27
